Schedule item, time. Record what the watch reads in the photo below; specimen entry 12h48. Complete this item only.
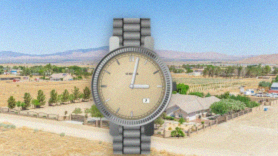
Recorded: 3h02
